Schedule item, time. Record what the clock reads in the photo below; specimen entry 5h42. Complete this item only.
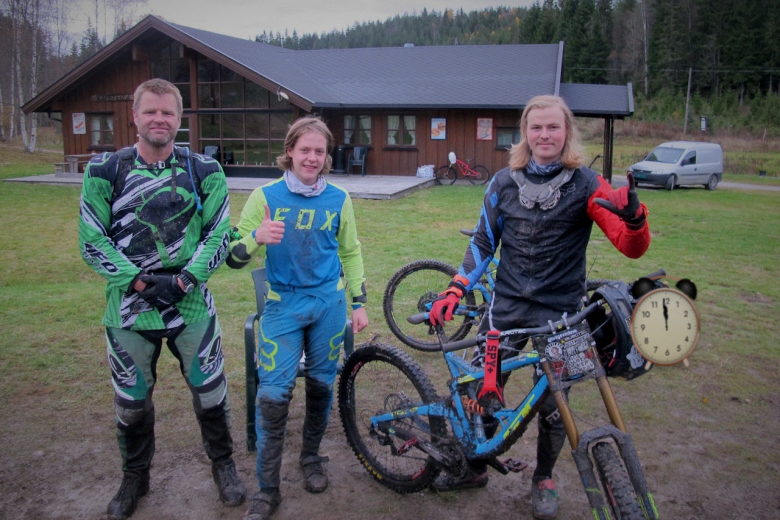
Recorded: 11h59
